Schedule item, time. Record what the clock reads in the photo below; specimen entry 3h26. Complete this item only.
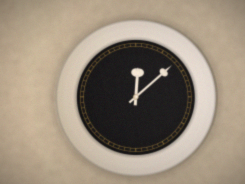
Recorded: 12h08
